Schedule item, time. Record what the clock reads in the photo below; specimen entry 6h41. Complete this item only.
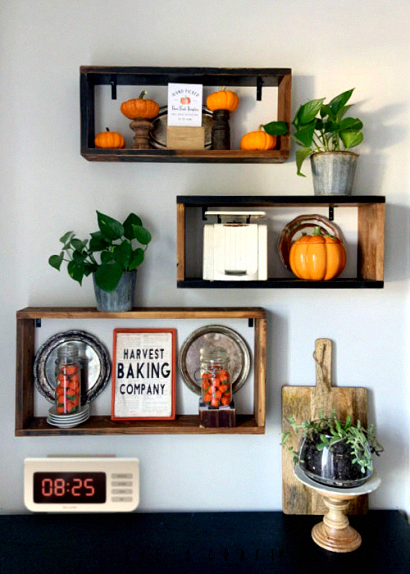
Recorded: 8h25
